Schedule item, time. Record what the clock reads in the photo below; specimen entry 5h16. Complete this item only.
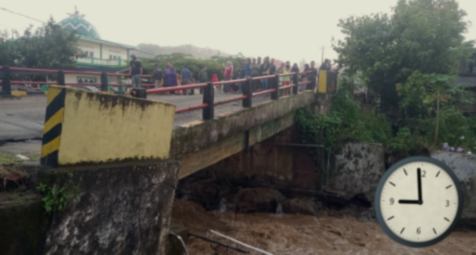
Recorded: 8h59
